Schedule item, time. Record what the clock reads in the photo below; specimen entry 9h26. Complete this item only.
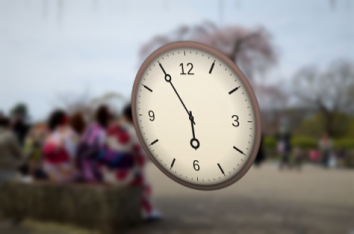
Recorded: 5h55
